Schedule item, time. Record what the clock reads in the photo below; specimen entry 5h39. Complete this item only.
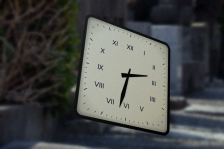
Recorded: 2h32
